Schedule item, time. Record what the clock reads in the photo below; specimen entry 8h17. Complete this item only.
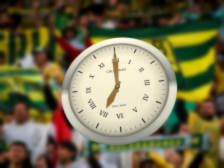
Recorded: 7h00
